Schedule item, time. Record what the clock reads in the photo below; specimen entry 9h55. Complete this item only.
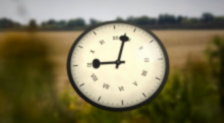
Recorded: 9h03
